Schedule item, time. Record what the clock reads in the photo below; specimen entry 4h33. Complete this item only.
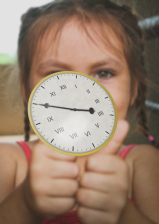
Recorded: 3h50
